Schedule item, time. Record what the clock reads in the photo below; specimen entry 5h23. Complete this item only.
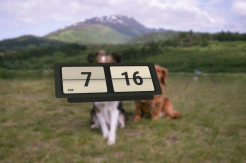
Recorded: 7h16
